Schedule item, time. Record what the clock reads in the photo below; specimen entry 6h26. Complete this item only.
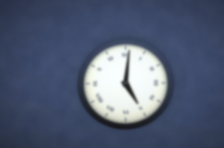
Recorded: 5h01
